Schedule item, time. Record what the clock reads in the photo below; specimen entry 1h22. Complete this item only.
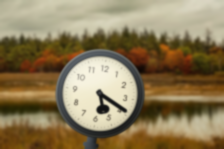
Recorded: 5h19
